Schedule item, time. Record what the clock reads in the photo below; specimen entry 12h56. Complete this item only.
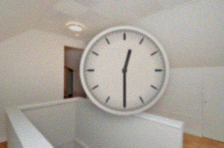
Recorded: 12h30
